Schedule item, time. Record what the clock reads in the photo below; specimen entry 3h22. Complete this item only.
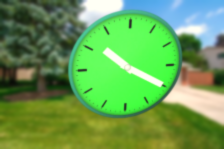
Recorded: 10h20
